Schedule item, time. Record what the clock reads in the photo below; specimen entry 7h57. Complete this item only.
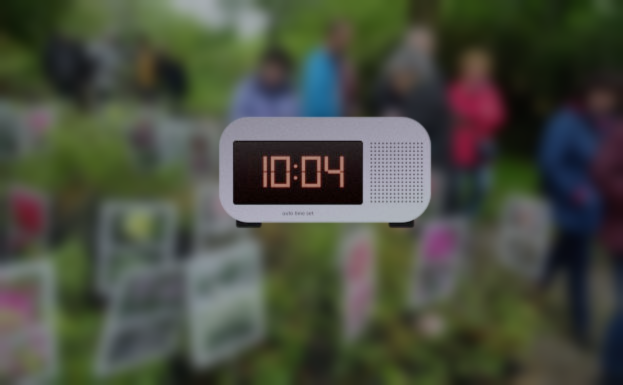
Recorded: 10h04
